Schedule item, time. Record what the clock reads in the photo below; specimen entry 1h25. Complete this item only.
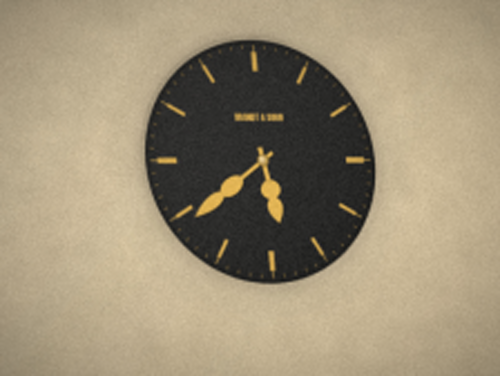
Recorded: 5h39
